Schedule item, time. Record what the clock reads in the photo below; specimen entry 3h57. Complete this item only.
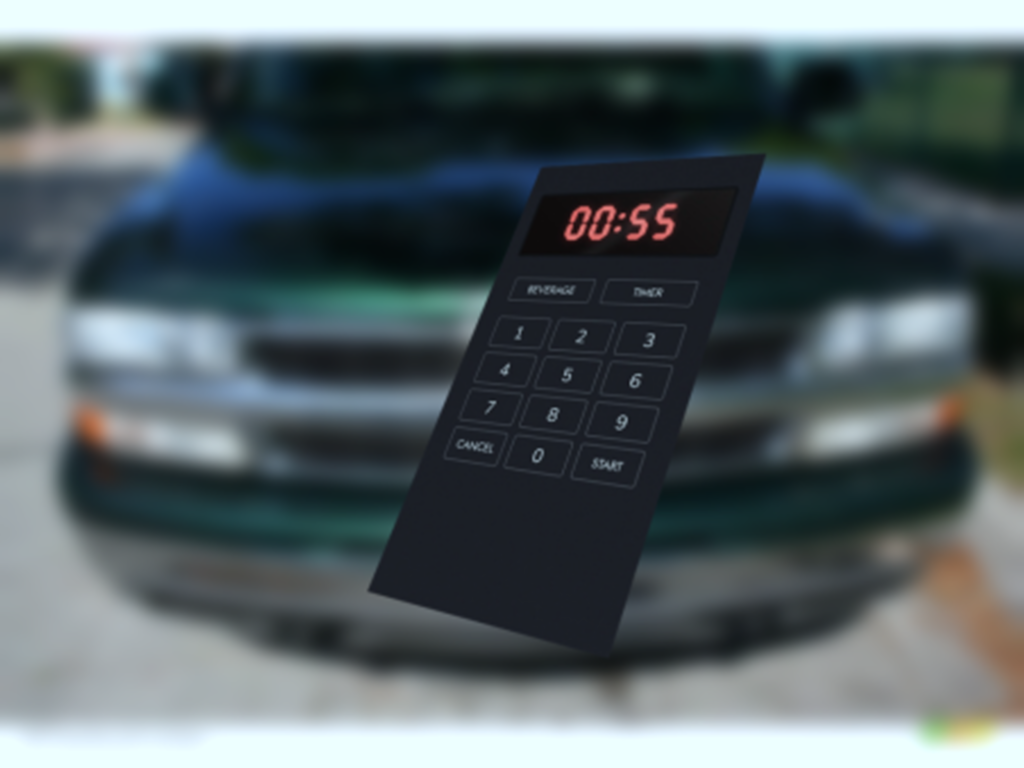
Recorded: 0h55
